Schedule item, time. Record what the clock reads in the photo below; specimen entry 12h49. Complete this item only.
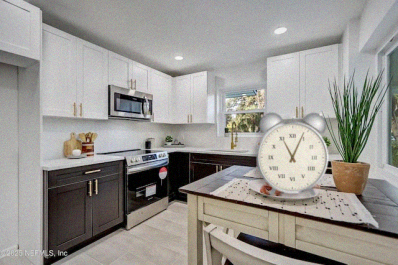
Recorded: 11h04
